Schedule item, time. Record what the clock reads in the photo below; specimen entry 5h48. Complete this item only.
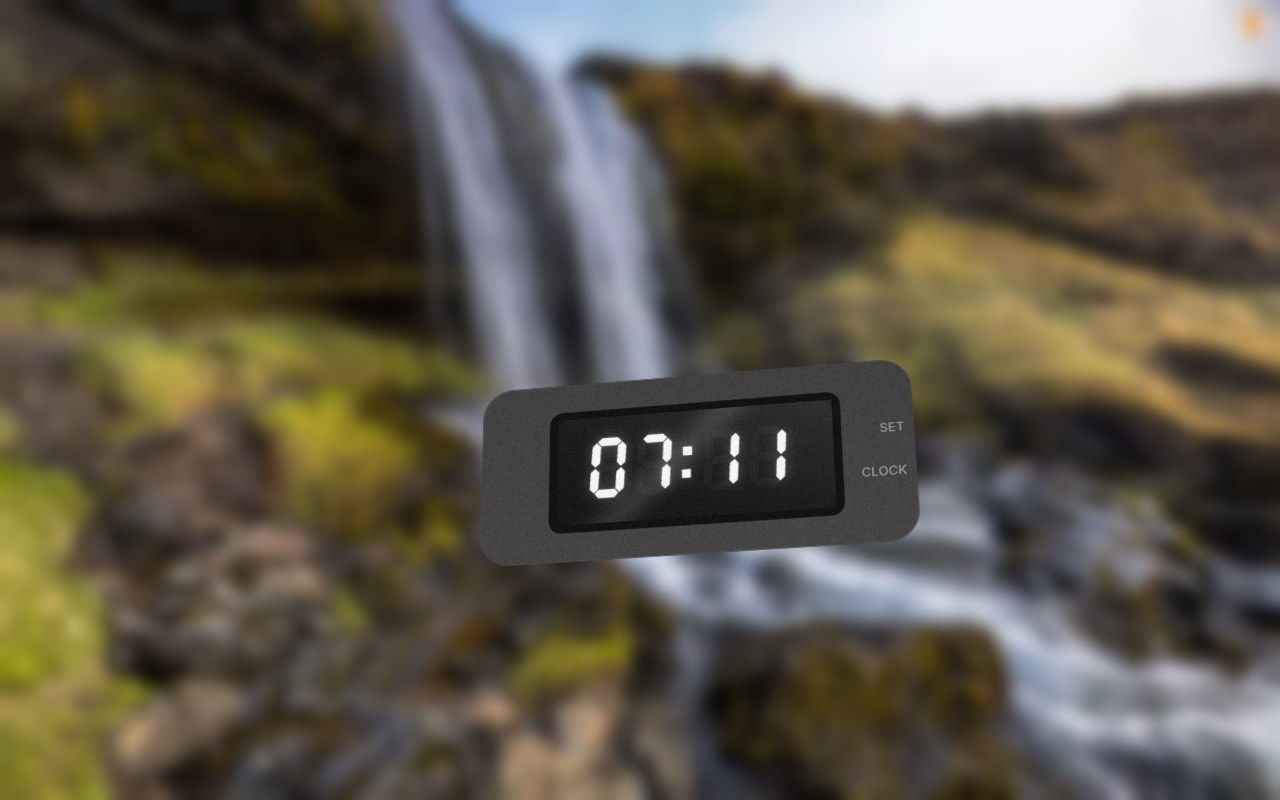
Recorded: 7h11
